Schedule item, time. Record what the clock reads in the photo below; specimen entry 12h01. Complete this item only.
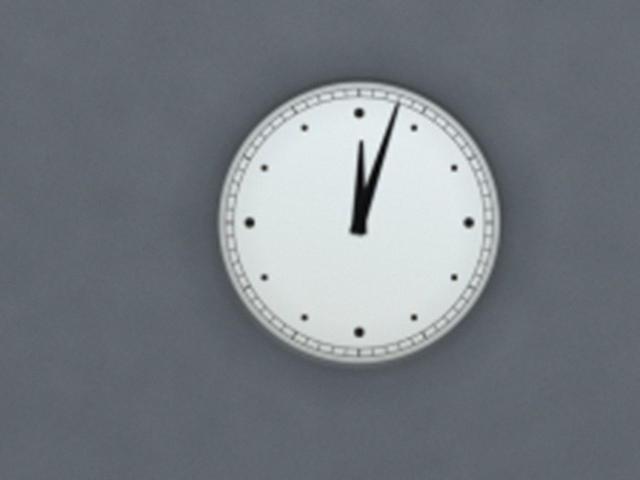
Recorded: 12h03
